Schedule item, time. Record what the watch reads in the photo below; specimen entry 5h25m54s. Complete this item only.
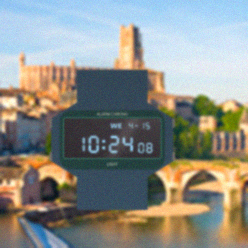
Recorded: 10h24m08s
